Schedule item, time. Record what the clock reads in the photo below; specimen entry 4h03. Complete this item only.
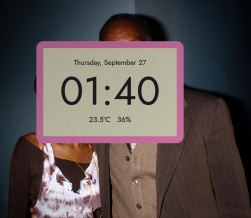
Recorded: 1h40
